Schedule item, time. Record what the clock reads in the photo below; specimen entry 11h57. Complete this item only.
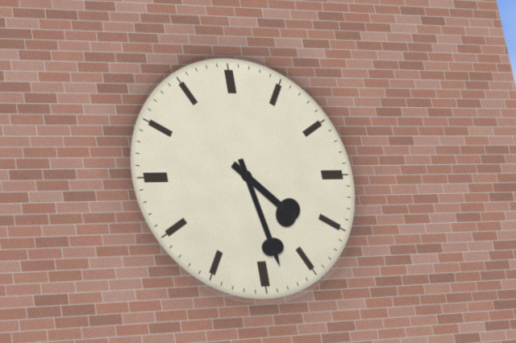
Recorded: 4h28
